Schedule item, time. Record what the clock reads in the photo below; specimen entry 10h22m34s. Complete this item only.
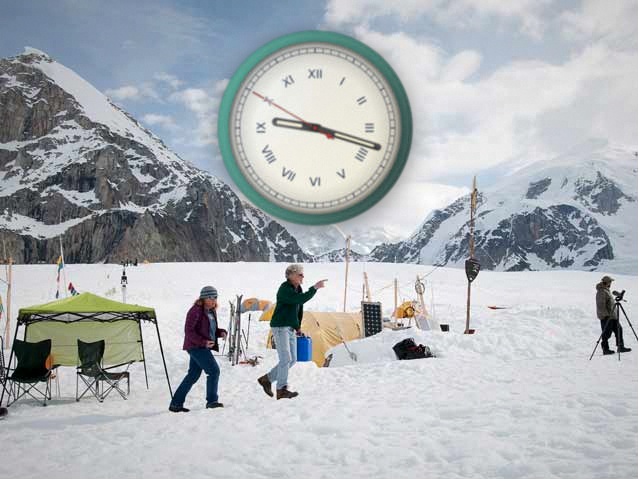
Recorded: 9h17m50s
